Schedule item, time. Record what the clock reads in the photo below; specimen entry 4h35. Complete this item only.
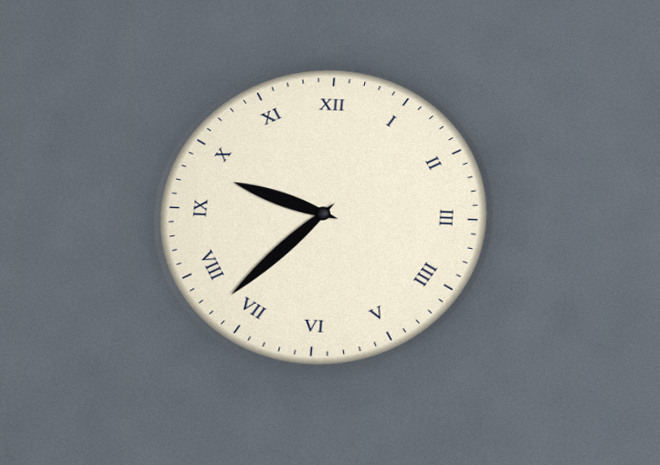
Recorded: 9h37
